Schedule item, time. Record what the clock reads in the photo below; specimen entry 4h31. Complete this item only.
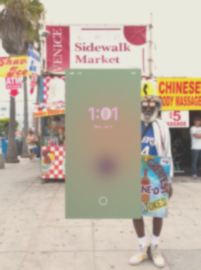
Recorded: 1h01
